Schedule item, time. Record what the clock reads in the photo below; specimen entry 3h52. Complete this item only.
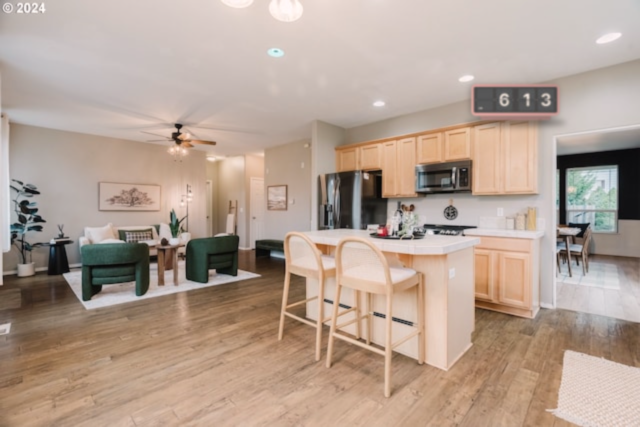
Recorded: 6h13
